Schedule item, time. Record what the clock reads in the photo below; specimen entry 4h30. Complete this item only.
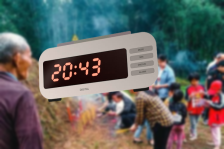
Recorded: 20h43
